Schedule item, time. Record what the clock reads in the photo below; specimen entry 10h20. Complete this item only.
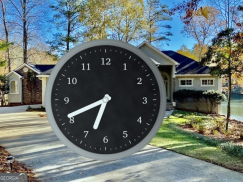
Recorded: 6h41
